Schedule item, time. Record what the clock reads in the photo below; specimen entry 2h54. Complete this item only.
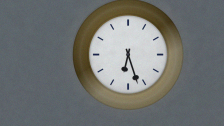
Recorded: 6h27
